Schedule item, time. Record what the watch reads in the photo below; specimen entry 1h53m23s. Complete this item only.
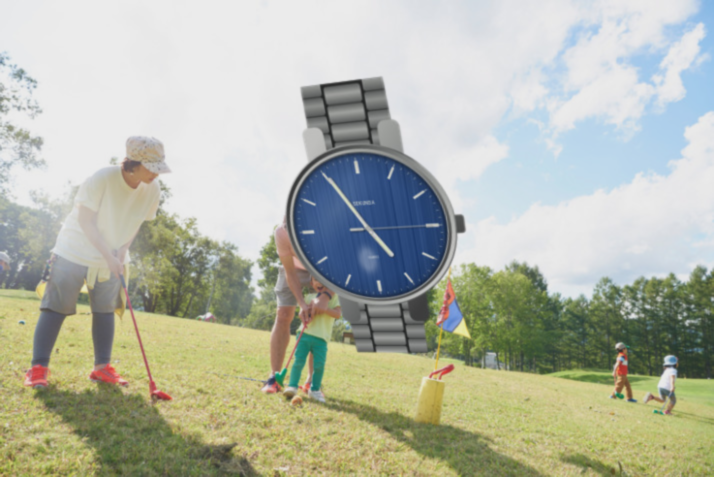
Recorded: 4h55m15s
